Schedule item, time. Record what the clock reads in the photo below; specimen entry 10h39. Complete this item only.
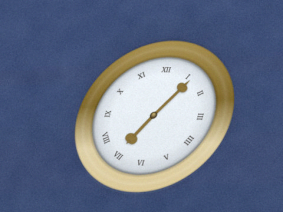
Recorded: 7h06
